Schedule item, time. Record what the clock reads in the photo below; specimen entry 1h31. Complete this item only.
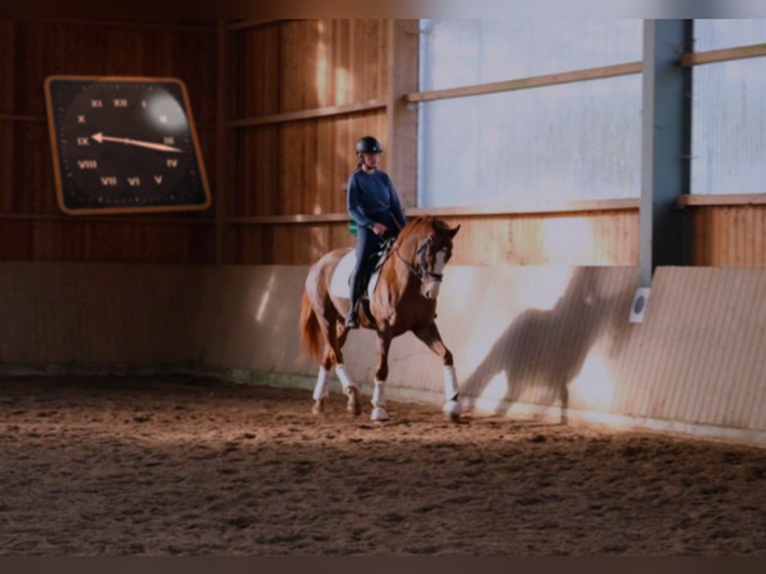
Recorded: 9h17
